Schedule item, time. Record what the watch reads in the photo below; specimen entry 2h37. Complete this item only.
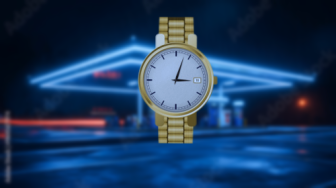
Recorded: 3h03
